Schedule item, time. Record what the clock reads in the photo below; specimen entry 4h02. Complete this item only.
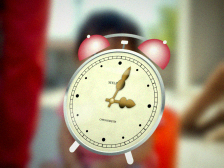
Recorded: 3h03
